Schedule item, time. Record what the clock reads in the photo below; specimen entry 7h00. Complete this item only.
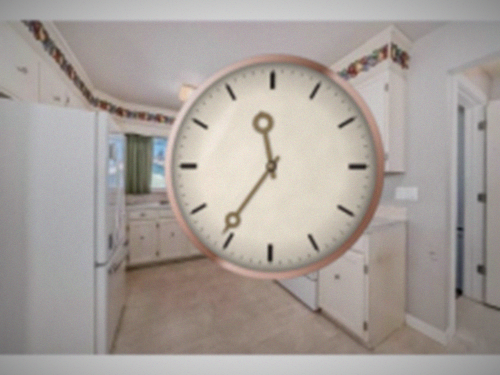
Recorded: 11h36
